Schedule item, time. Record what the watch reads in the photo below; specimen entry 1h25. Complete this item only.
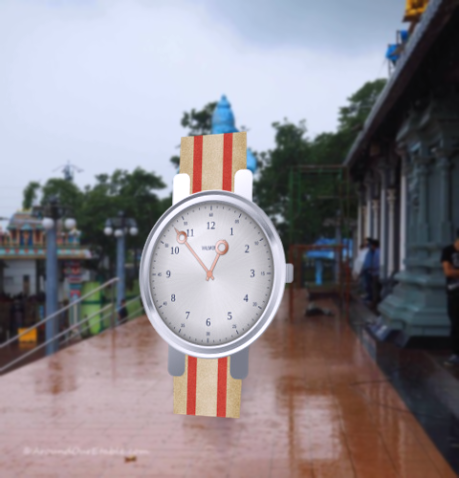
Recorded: 12h53
